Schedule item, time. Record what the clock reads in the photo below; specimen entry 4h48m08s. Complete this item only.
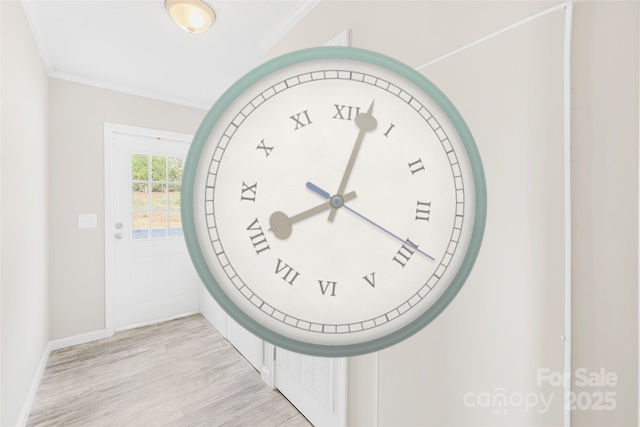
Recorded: 8h02m19s
